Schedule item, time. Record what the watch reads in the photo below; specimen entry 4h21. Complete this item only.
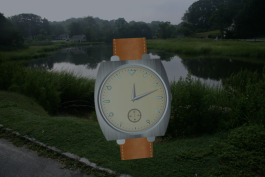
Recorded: 12h12
